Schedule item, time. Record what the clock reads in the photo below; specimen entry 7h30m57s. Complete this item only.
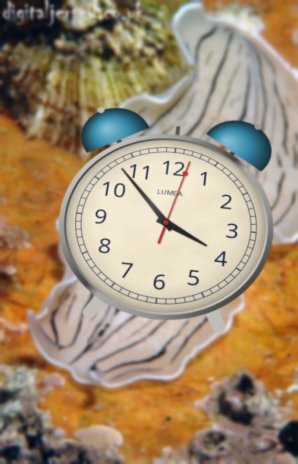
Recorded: 3h53m02s
